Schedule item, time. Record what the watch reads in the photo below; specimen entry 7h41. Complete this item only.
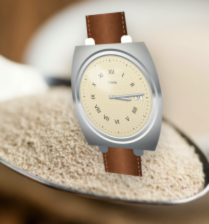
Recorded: 3h14
